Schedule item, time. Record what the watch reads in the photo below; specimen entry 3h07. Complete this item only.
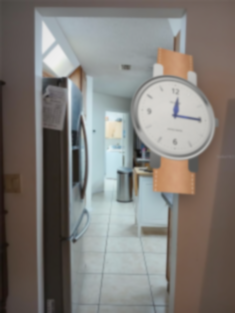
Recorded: 12h15
